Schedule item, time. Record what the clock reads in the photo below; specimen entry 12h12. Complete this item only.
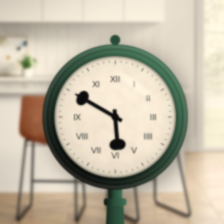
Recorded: 5h50
